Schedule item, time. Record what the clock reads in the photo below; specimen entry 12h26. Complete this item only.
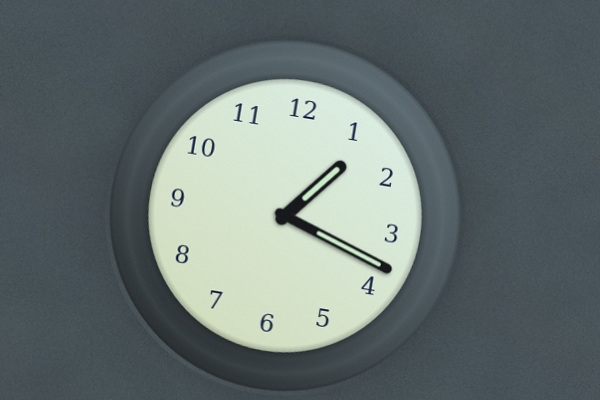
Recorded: 1h18
